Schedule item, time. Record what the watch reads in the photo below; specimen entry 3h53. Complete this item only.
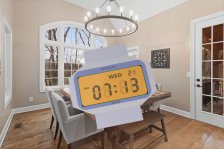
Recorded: 7h13
